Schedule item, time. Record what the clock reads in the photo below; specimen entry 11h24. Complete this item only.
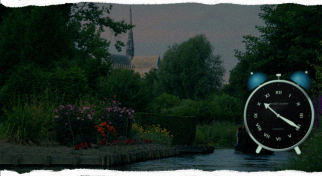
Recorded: 10h20
